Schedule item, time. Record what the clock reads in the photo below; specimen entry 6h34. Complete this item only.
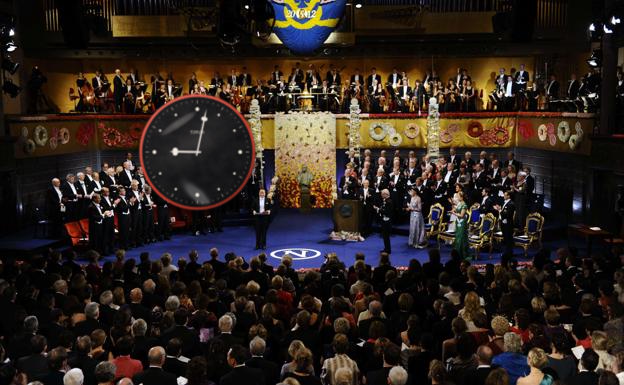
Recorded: 9h02
